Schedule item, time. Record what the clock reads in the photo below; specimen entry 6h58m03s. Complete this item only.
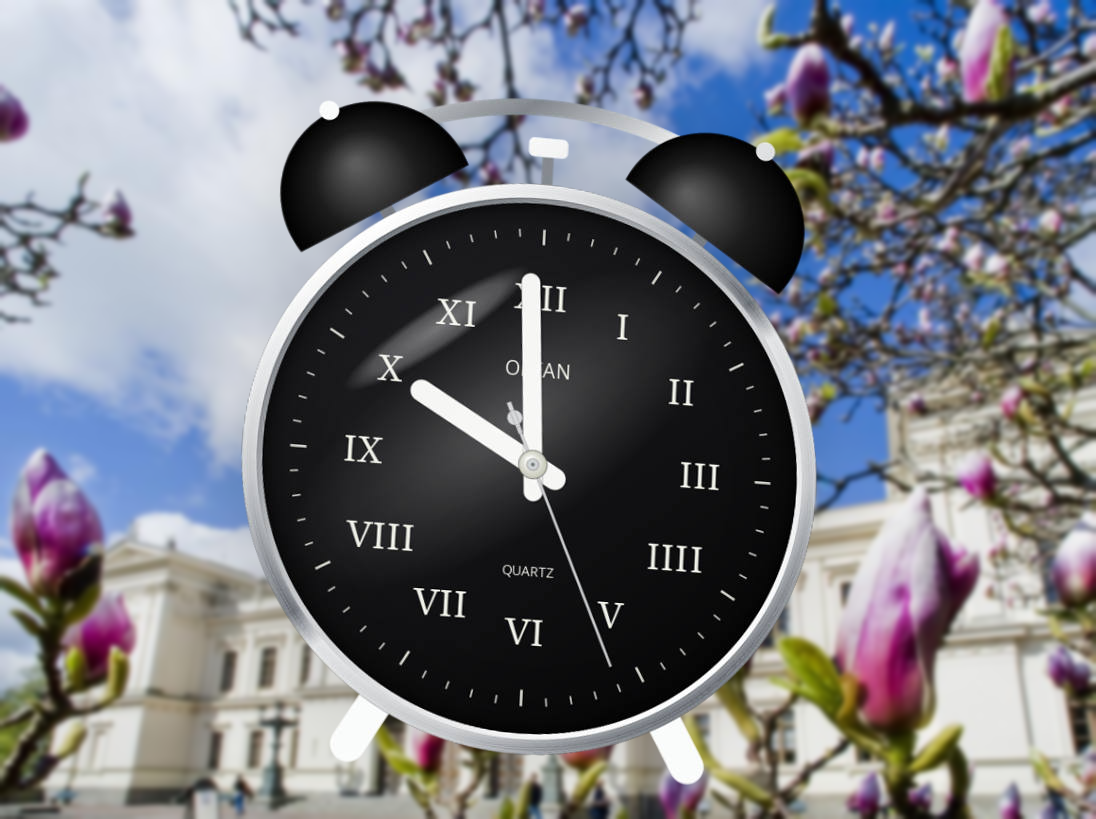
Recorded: 9h59m26s
